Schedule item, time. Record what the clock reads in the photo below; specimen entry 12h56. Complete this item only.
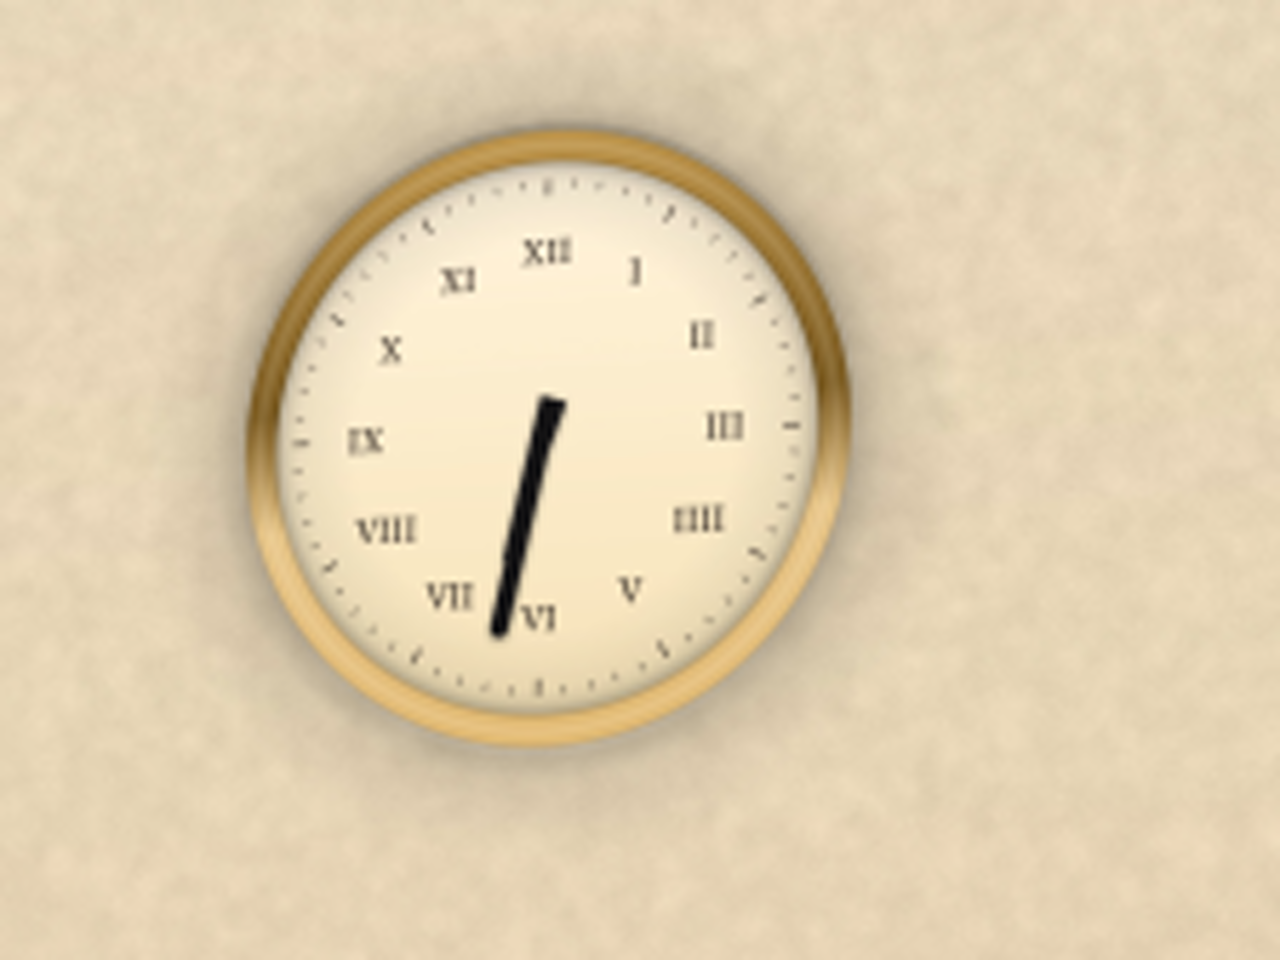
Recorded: 6h32
